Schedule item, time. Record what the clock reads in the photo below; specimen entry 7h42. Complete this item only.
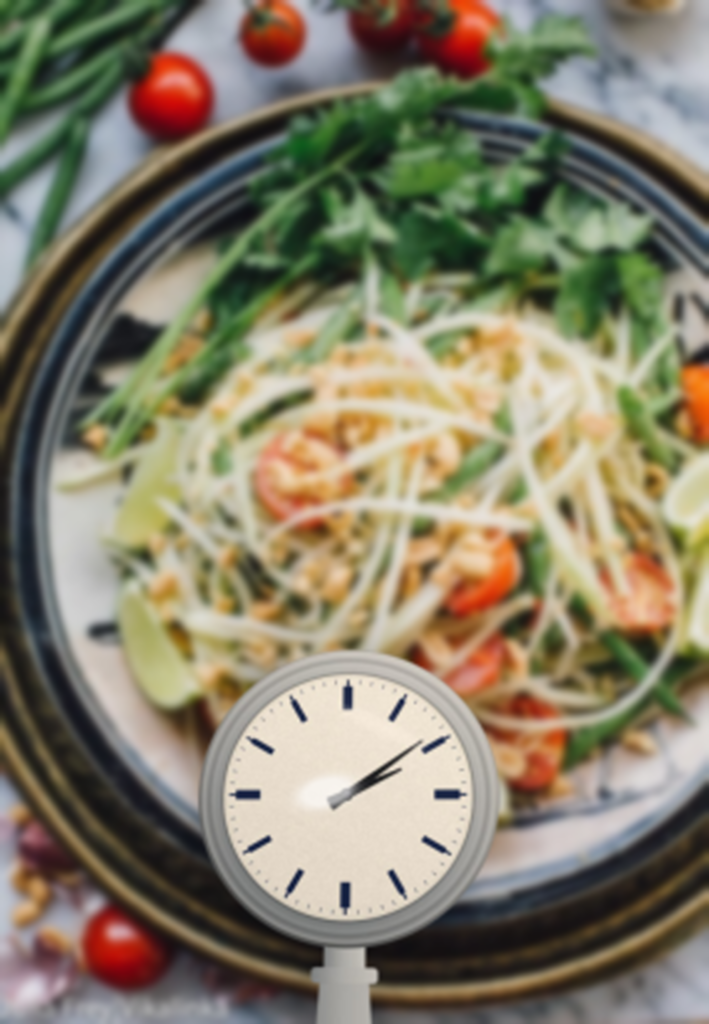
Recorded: 2h09
